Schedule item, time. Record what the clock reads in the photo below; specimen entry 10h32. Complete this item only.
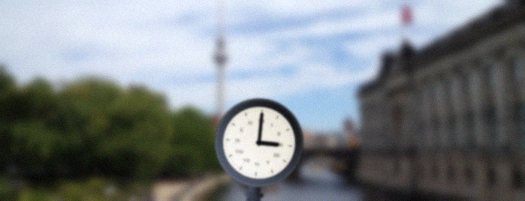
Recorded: 3h00
